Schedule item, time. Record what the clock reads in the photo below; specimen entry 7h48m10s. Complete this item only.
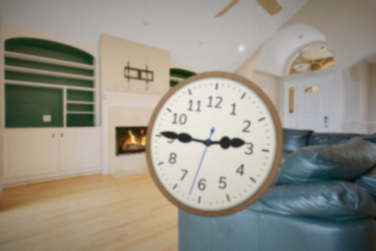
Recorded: 2h45m32s
